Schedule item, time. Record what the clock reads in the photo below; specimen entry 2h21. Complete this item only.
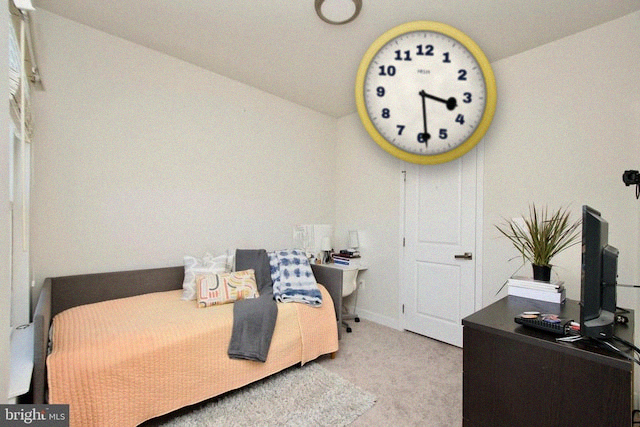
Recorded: 3h29
